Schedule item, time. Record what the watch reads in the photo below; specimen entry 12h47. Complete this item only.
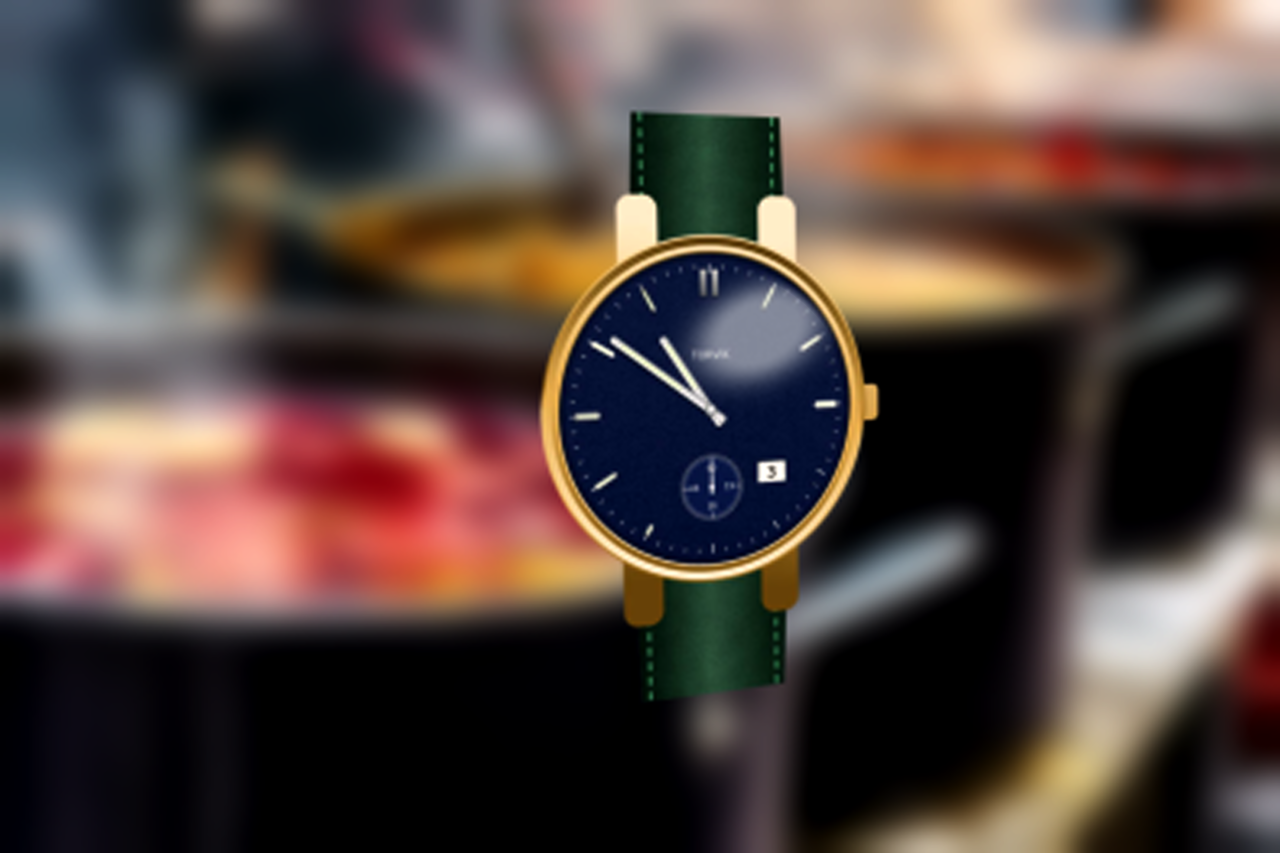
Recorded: 10h51
